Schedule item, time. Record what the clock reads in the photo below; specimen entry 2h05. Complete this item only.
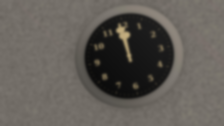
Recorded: 11h59
